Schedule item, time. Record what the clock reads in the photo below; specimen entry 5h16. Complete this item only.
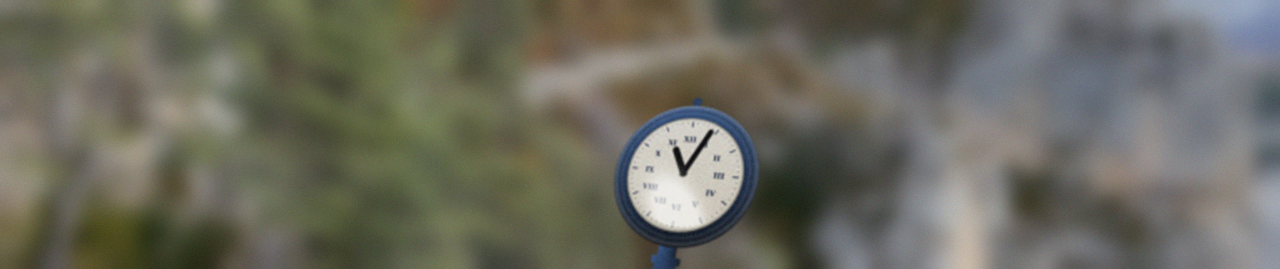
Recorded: 11h04
